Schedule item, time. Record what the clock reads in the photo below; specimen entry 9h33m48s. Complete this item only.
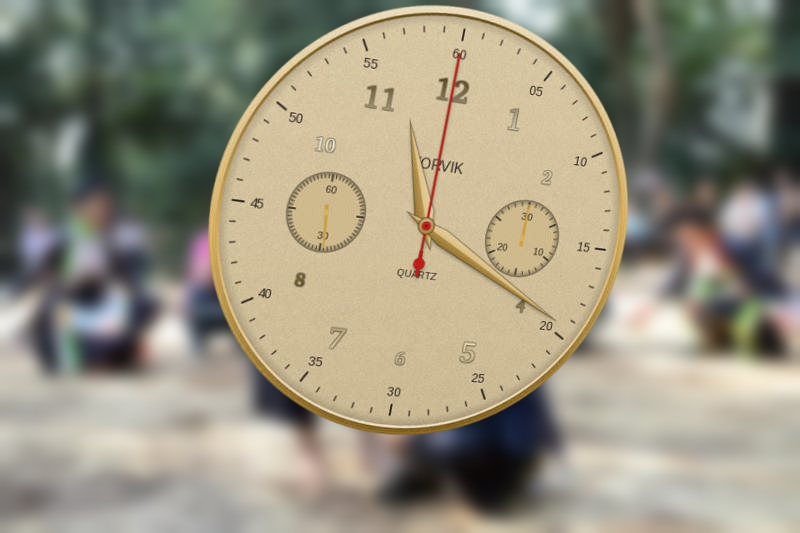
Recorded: 11h19m29s
